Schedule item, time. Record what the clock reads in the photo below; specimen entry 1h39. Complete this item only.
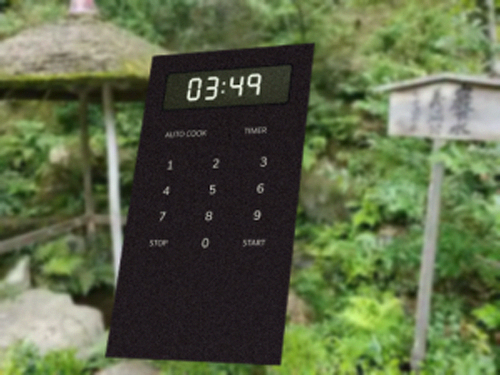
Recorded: 3h49
